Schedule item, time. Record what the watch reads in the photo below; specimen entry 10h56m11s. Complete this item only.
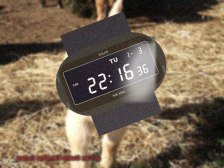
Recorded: 22h16m36s
